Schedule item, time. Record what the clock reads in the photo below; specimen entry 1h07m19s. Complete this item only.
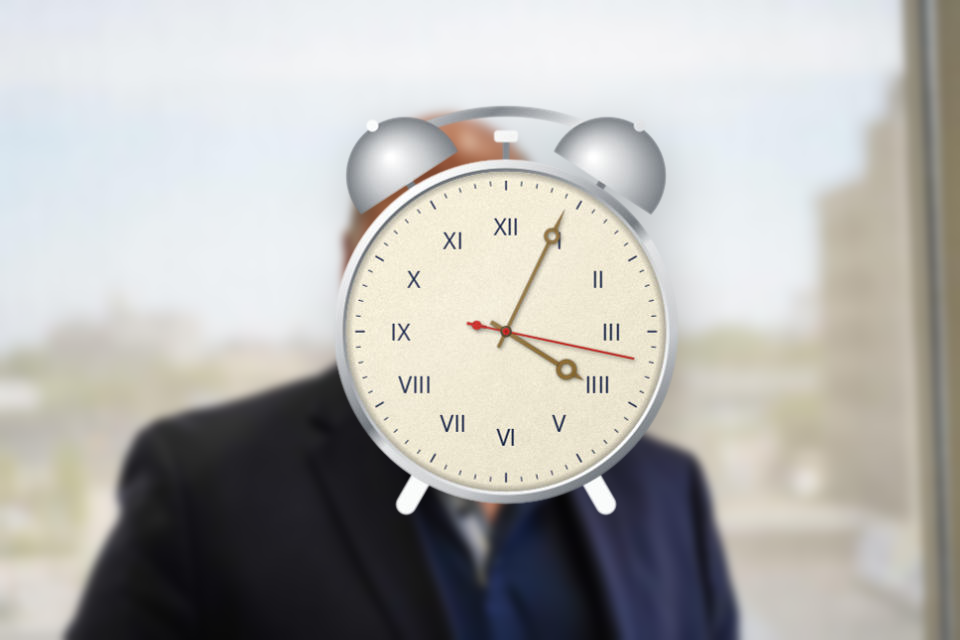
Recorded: 4h04m17s
